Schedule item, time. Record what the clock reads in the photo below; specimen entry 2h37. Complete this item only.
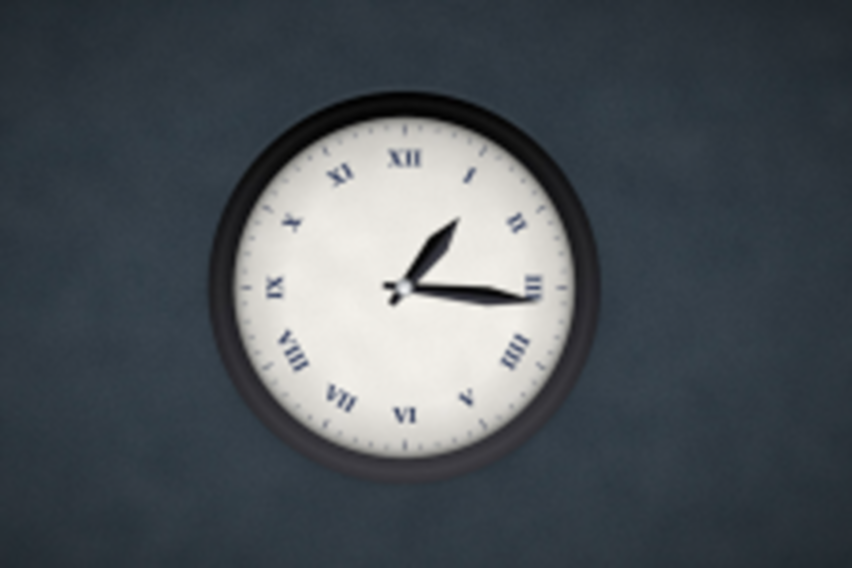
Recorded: 1h16
